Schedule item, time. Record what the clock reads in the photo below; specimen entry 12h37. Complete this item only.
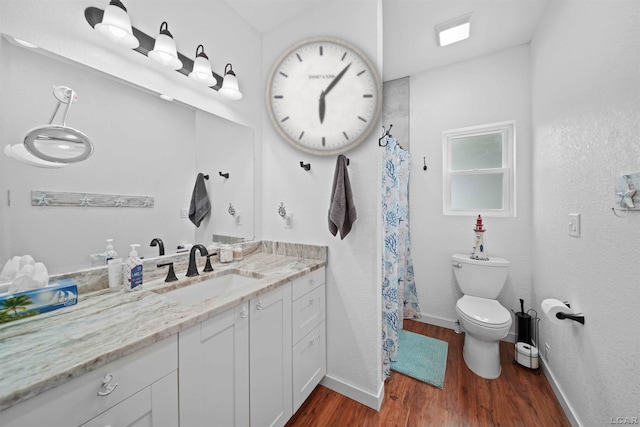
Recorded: 6h07
